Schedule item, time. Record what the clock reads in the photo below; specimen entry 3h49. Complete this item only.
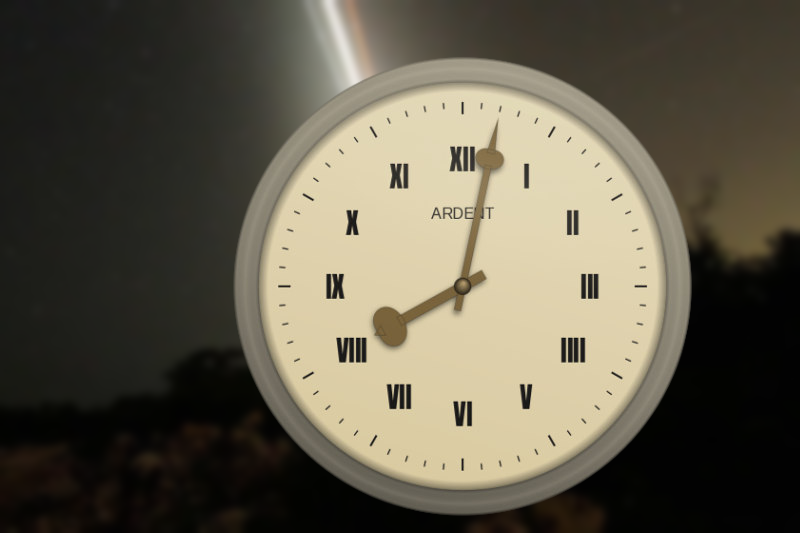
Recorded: 8h02
